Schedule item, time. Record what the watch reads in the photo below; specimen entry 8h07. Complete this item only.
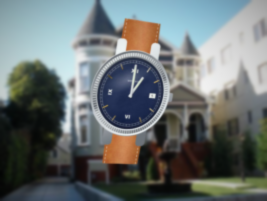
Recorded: 1h00
